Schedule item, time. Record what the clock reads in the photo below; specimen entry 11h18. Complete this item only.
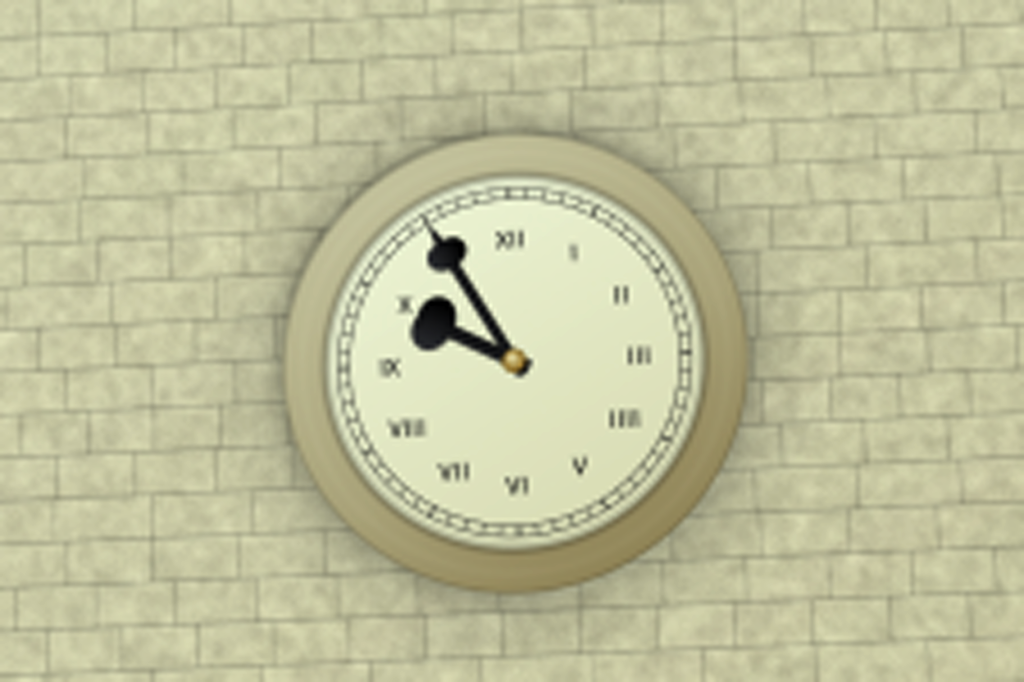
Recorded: 9h55
